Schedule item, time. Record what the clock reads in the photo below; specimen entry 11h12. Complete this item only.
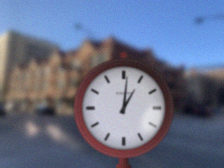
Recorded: 1h01
